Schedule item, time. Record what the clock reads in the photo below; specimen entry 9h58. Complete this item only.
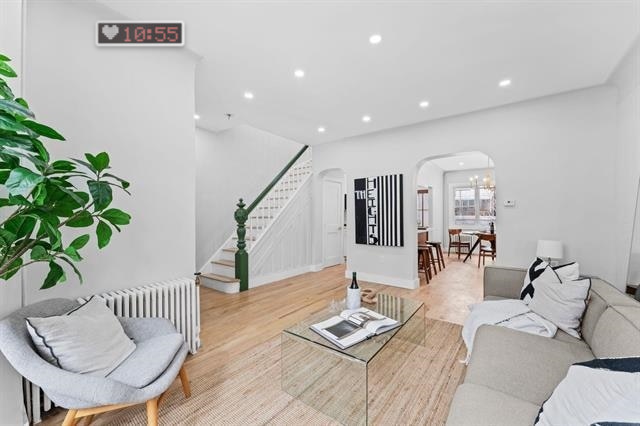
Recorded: 10h55
